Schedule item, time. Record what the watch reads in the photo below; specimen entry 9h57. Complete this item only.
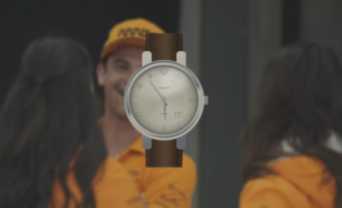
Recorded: 5h54
